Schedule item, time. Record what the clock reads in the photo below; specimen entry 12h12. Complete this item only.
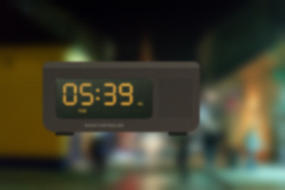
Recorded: 5h39
